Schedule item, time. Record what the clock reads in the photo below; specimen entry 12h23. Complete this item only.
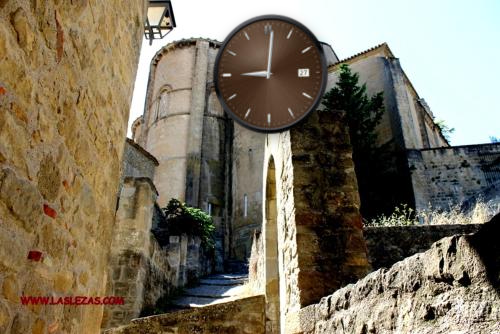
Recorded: 9h01
